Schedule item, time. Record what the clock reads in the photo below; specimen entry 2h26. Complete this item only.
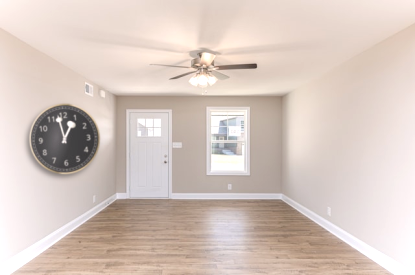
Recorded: 12h58
